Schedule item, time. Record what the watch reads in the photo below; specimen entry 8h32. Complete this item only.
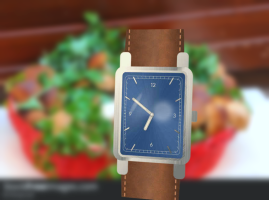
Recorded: 6h51
